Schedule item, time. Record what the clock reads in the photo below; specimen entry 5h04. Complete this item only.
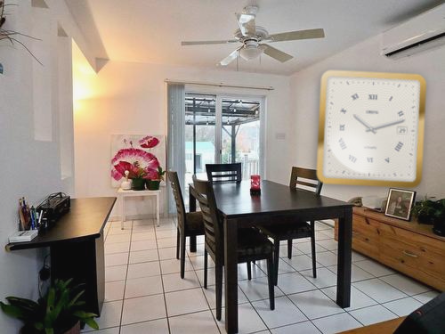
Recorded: 10h12
